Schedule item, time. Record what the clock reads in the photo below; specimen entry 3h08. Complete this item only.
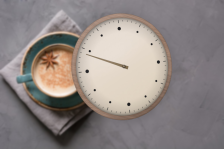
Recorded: 9h49
